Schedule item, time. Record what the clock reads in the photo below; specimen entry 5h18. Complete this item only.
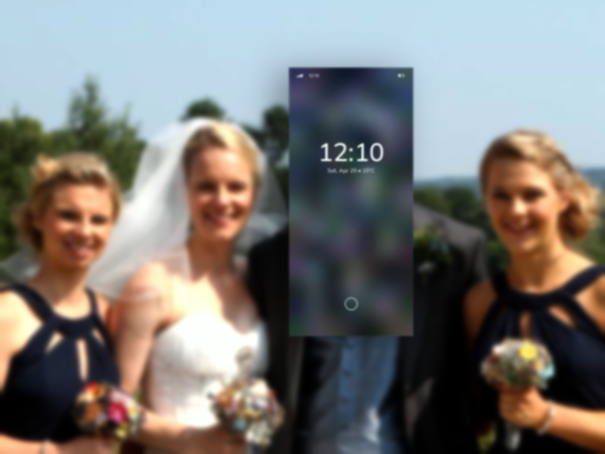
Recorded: 12h10
